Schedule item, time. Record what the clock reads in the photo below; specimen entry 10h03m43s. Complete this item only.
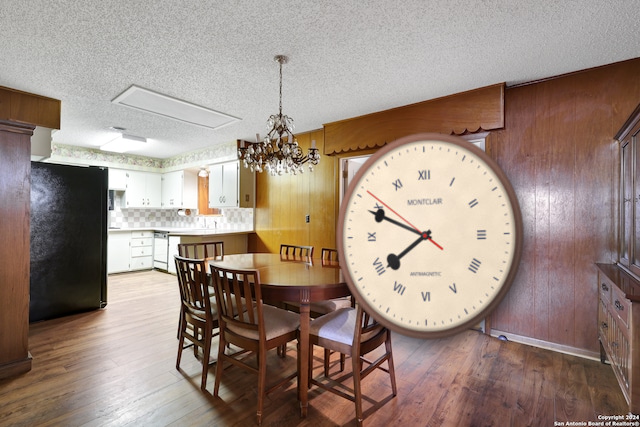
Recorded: 7h48m51s
